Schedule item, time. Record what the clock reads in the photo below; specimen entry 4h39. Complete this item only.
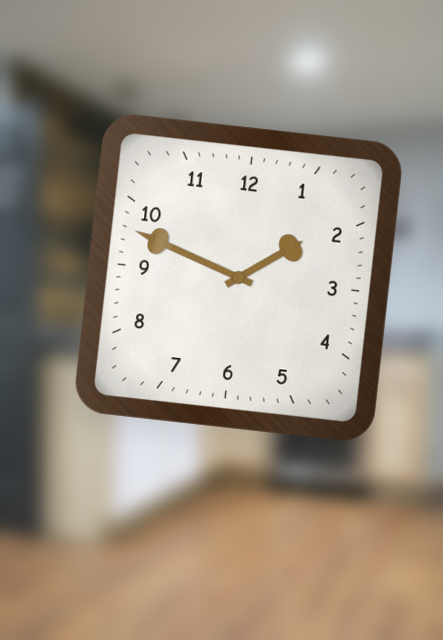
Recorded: 1h48
